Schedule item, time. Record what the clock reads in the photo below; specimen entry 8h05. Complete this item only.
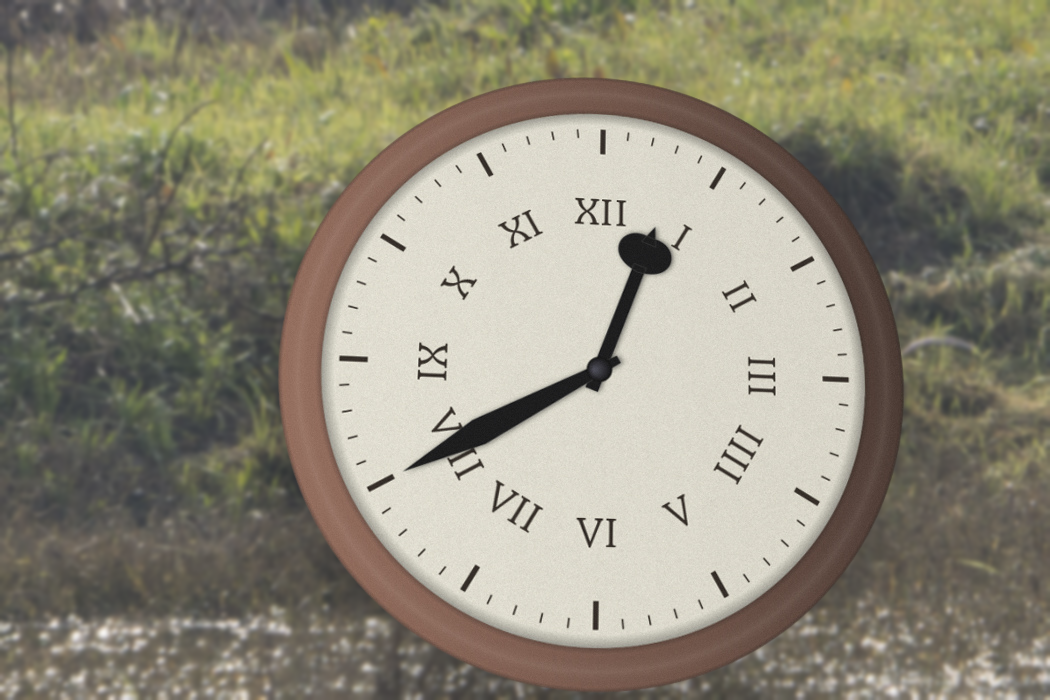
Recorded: 12h40
